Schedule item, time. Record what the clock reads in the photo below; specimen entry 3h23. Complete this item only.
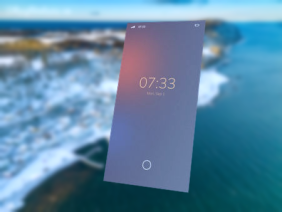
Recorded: 7h33
